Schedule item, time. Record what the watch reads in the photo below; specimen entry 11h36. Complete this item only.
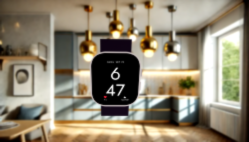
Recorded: 6h47
